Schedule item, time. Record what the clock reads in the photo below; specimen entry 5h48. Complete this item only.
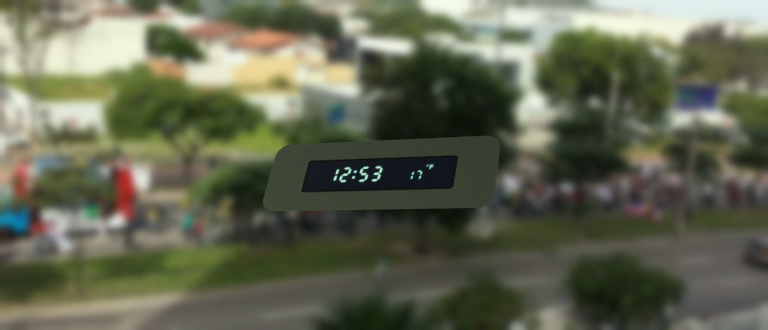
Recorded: 12h53
